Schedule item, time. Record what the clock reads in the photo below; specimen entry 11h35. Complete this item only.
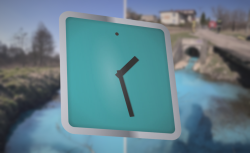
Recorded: 1h28
